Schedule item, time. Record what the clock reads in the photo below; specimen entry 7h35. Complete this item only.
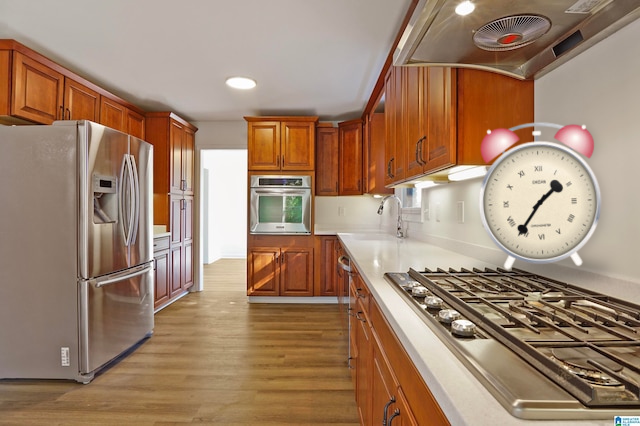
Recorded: 1h36
